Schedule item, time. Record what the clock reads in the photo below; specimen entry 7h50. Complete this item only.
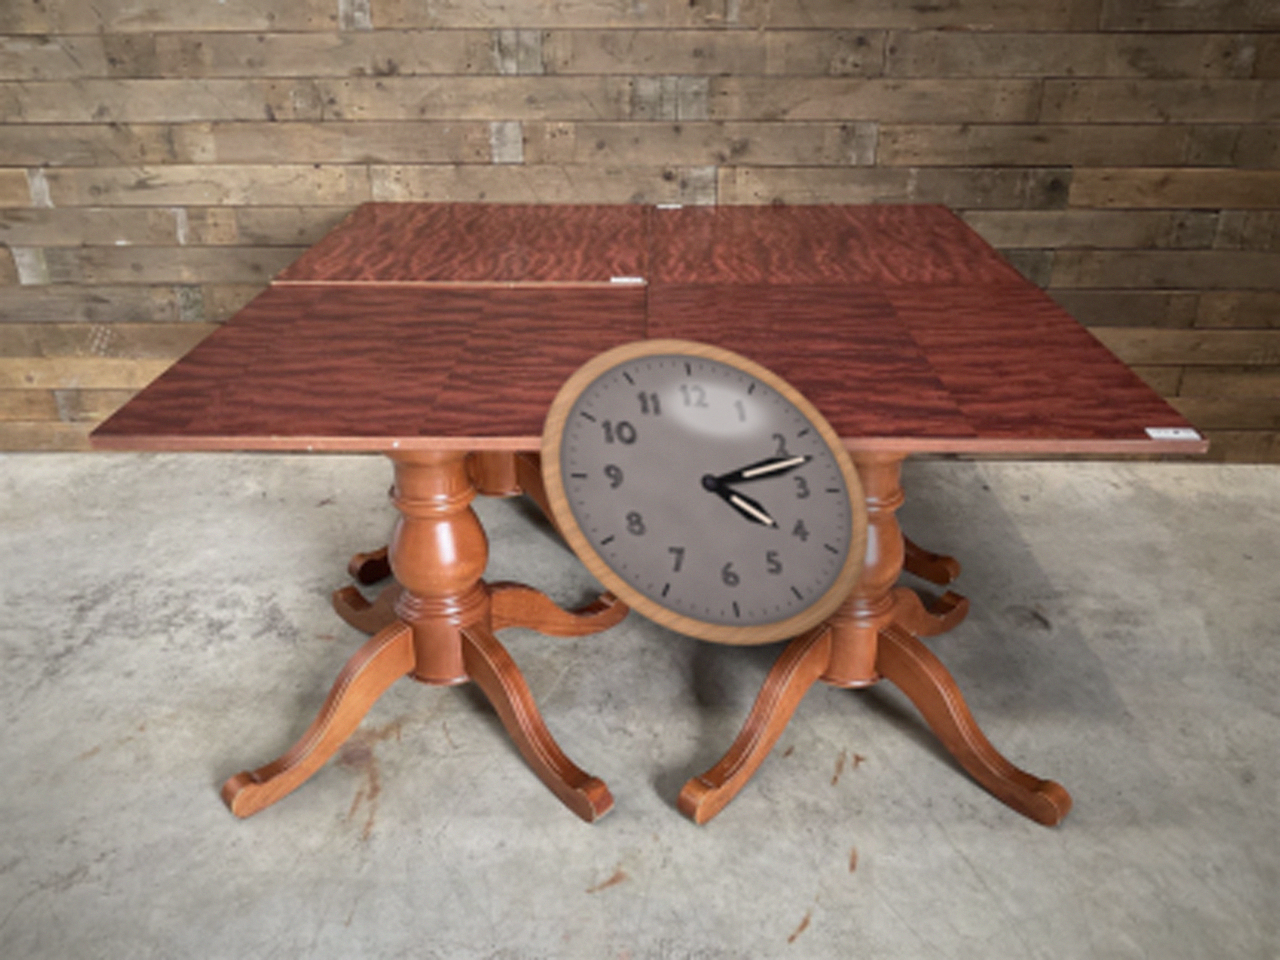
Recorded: 4h12
